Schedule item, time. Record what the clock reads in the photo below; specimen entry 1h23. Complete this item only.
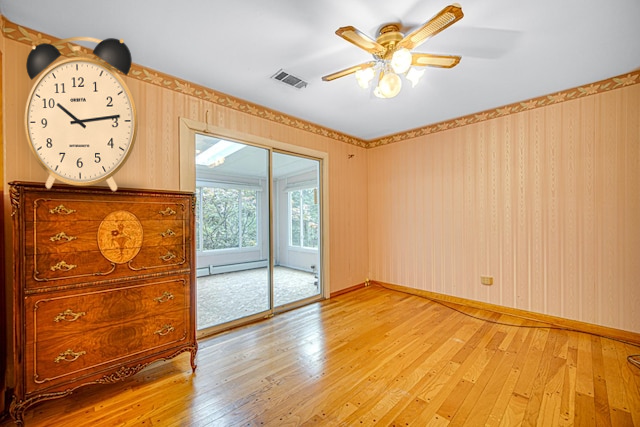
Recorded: 10h14
